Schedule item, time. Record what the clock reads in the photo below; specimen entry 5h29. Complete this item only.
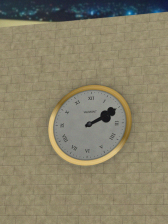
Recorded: 2h10
